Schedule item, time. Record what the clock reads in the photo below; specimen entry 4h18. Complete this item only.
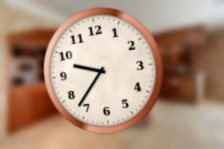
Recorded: 9h37
